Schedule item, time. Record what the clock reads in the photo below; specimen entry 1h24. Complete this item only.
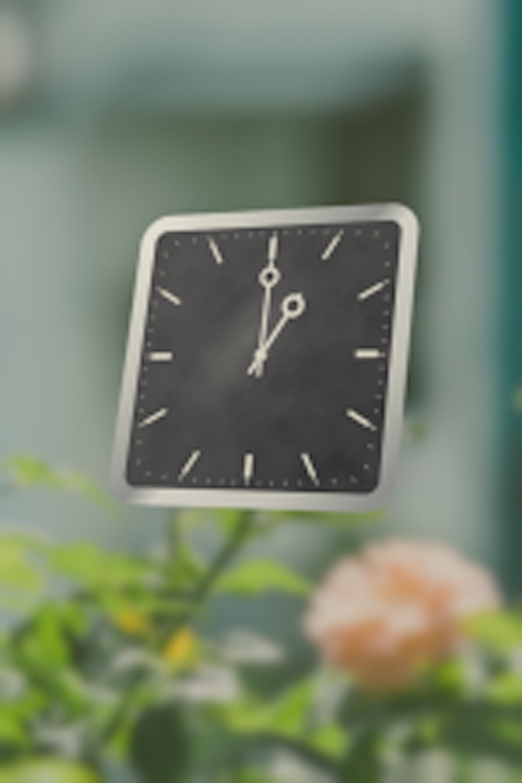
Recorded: 1h00
